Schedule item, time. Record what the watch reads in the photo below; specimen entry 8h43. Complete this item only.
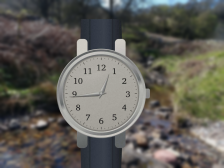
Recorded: 12h44
